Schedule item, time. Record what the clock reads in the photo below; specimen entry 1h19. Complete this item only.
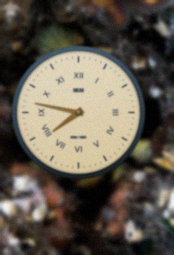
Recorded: 7h47
